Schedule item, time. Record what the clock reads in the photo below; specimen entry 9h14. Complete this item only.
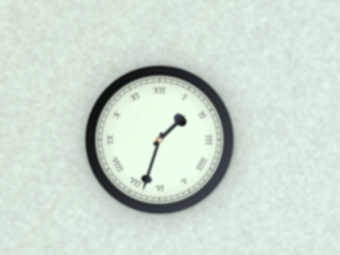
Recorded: 1h33
